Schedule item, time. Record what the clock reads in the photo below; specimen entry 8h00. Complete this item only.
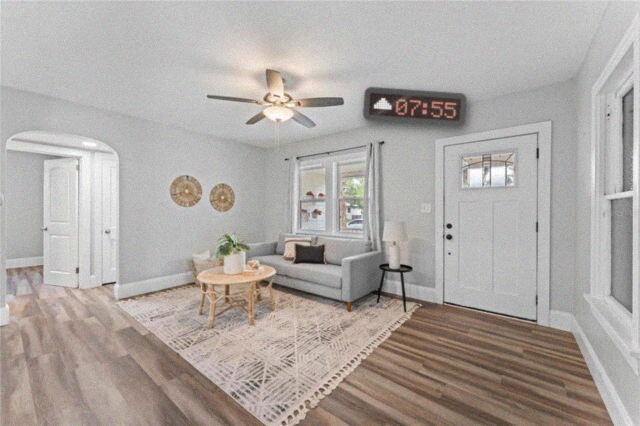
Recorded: 7h55
